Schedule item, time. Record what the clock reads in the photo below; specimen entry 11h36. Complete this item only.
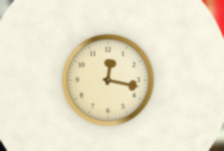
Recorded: 12h17
